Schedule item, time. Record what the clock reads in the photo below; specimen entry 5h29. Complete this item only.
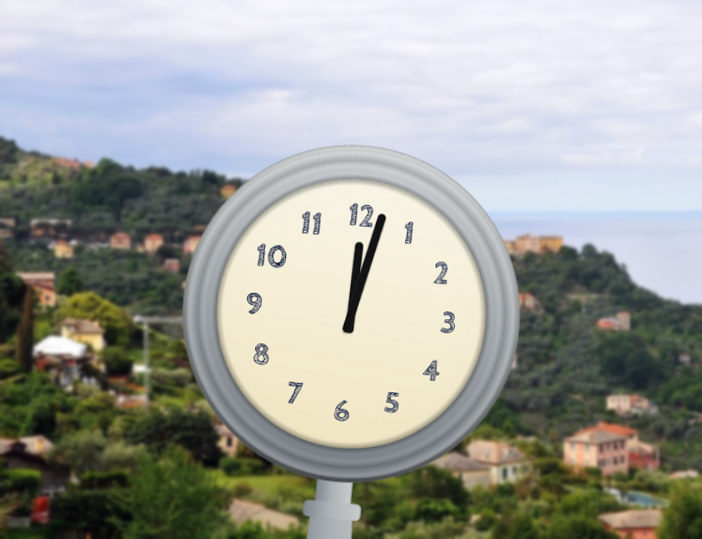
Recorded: 12h02
